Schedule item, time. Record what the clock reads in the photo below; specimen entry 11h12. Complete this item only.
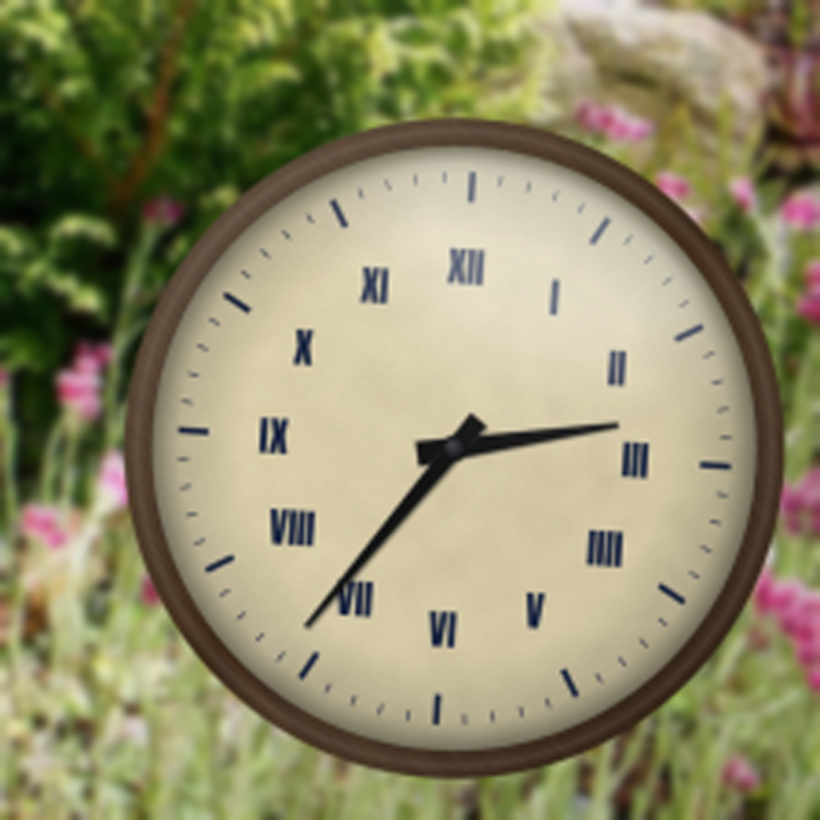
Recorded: 2h36
